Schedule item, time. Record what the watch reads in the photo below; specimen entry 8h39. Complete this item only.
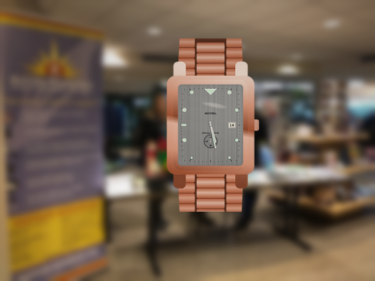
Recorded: 5h28
